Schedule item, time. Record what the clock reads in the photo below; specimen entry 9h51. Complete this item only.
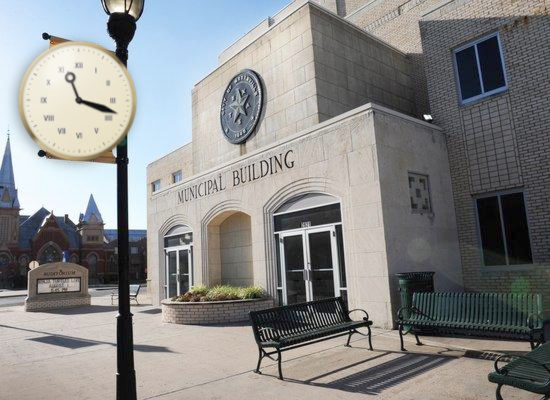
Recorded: 11h18
